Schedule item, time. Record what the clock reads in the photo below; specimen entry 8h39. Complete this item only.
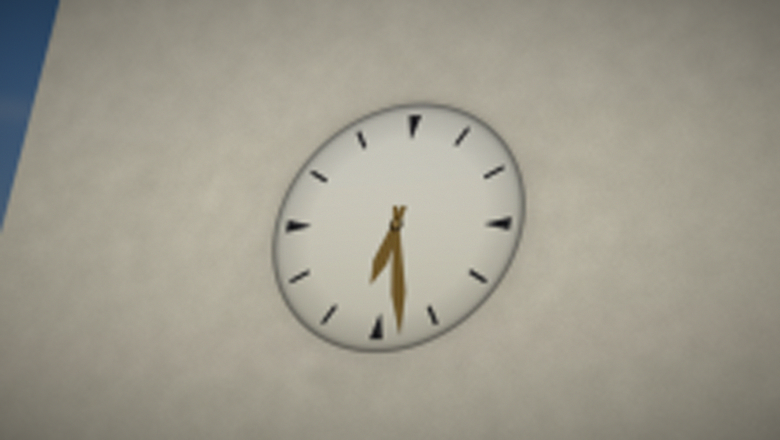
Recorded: 6h28
